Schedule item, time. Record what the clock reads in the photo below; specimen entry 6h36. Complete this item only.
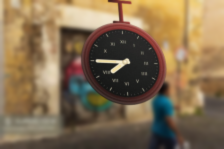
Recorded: 7h45
